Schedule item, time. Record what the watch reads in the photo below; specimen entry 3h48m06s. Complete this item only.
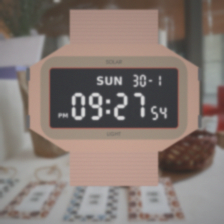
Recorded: 9h27m54s
